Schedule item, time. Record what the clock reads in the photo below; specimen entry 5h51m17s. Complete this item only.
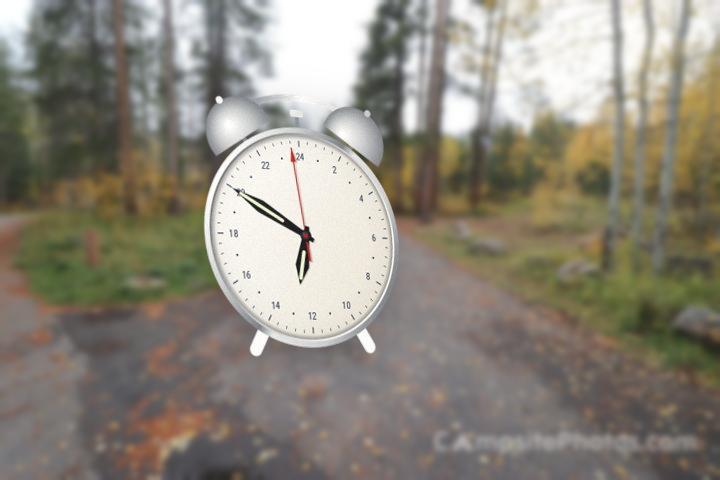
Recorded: 12h49m59s
